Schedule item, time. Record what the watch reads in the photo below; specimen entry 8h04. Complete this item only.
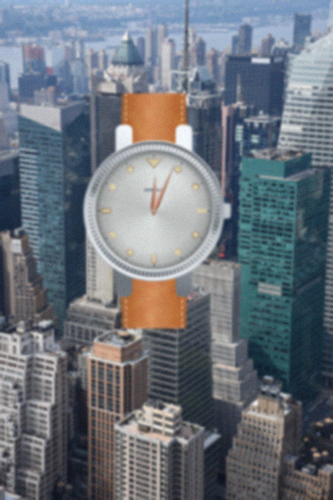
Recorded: 12h04
